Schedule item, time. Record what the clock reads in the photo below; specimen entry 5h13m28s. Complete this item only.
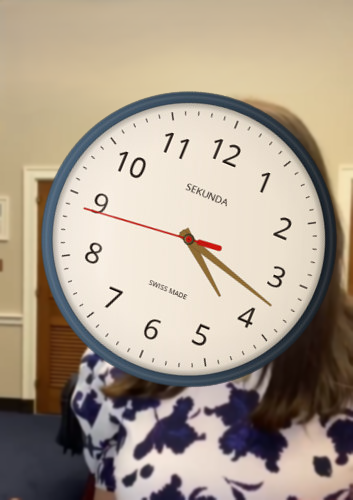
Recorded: 4h17m44s
